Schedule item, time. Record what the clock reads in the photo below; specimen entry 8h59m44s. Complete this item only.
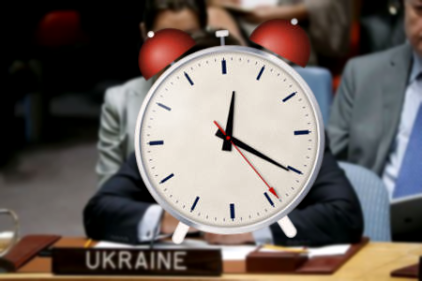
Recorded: 12h20m24s
